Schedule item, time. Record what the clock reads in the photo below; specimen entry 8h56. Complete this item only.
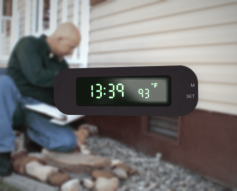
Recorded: 13h39
